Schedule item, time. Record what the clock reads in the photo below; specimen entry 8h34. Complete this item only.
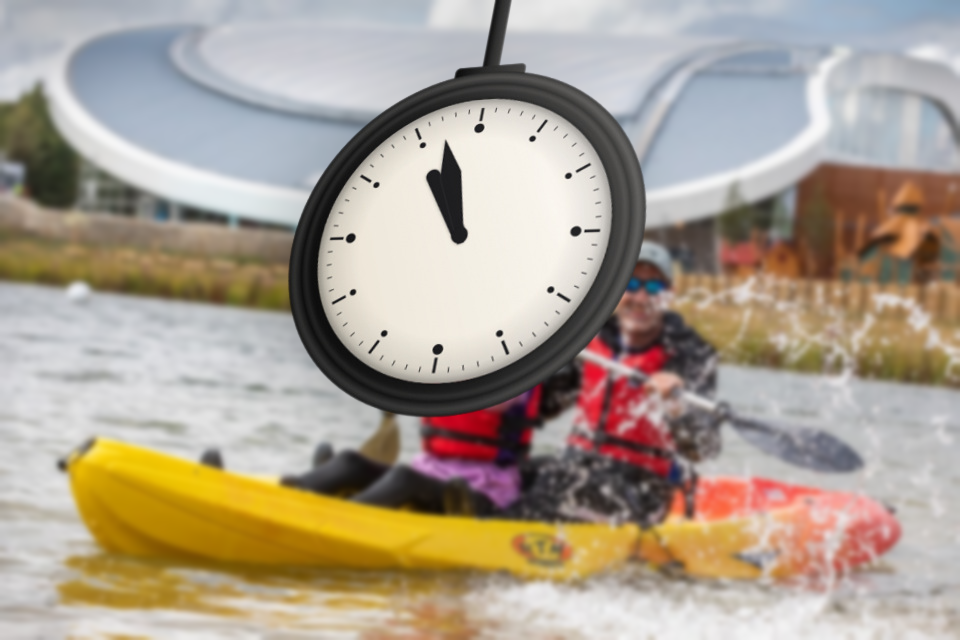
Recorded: 10h57
